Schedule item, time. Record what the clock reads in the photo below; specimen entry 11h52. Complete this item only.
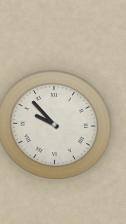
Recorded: 9h53
